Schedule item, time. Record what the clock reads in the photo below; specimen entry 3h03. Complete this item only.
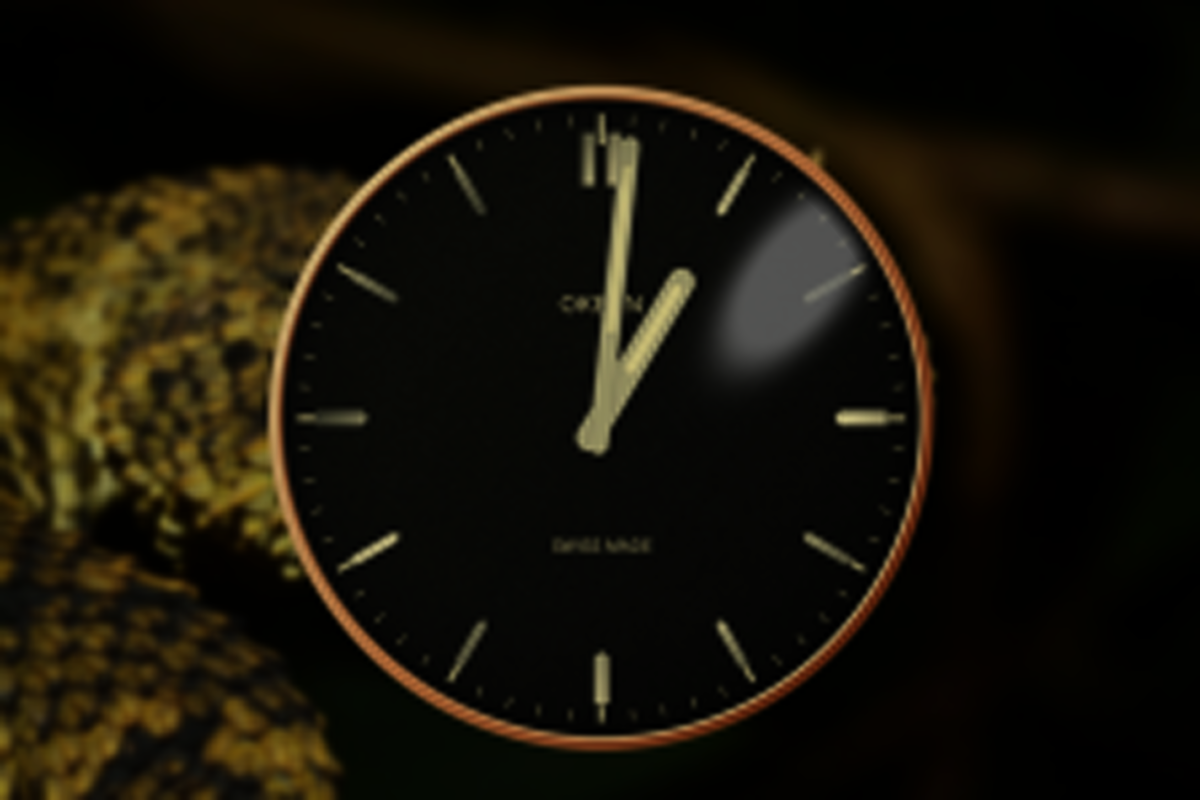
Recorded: 1h01
